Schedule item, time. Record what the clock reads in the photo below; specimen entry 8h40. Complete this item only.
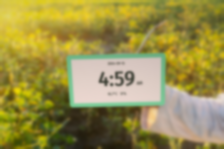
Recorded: 4h59
